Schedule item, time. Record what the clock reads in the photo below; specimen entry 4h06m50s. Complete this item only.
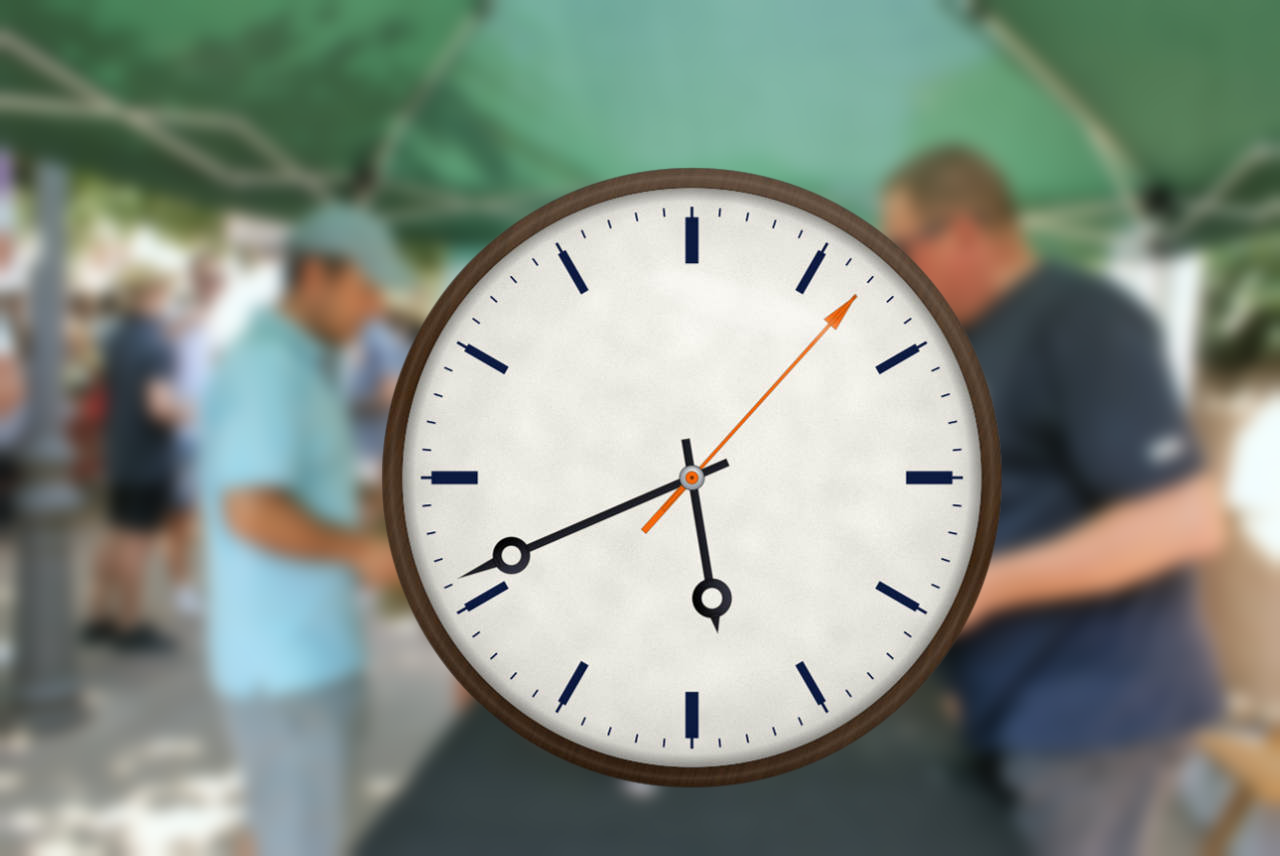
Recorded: 5h41m07s
